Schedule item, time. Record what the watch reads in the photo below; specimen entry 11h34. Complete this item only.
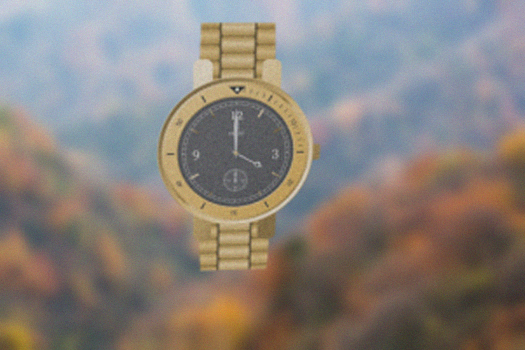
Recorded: 4h00
